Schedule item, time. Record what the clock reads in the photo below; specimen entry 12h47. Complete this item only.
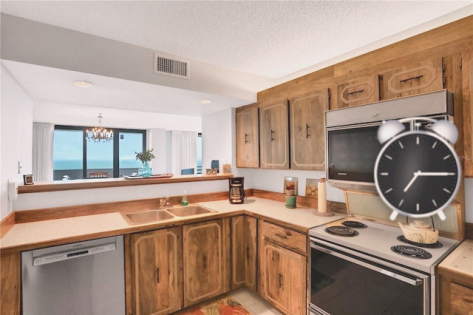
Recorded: 7h15
